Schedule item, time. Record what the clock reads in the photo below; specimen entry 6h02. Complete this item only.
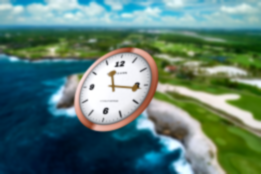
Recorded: 11h16
